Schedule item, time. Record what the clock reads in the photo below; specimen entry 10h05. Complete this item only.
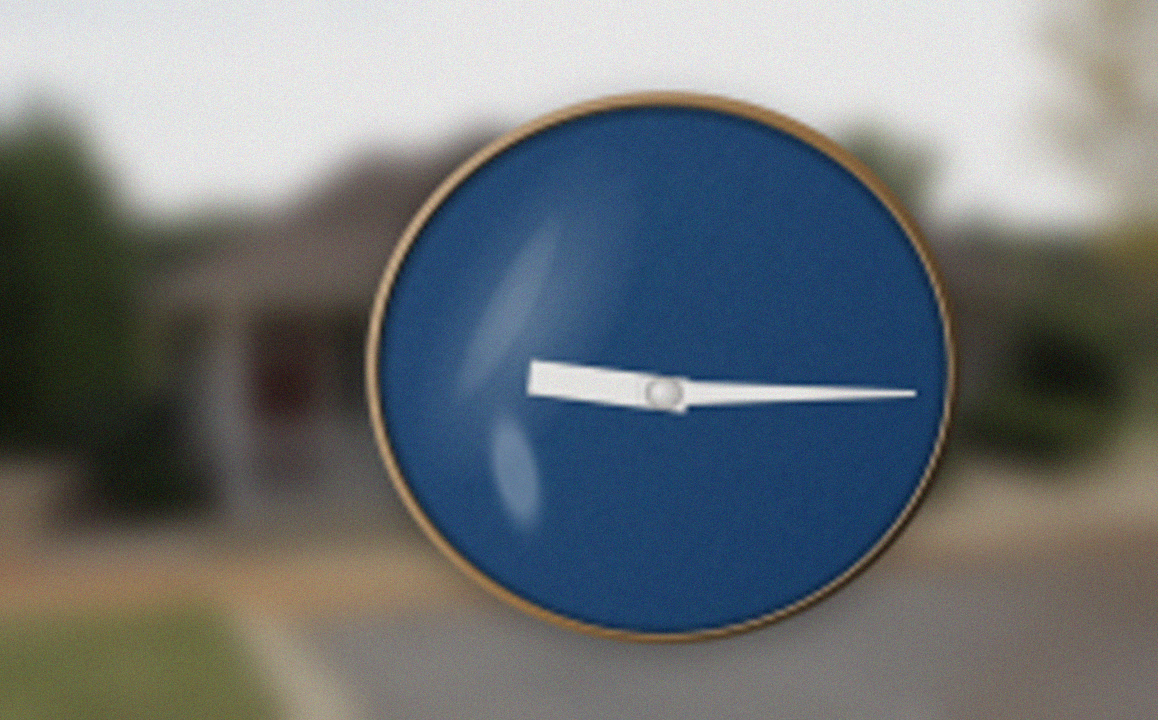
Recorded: 9h15
